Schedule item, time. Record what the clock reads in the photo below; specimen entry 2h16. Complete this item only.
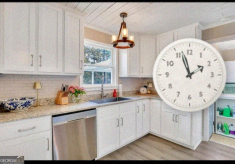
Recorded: 1h57
